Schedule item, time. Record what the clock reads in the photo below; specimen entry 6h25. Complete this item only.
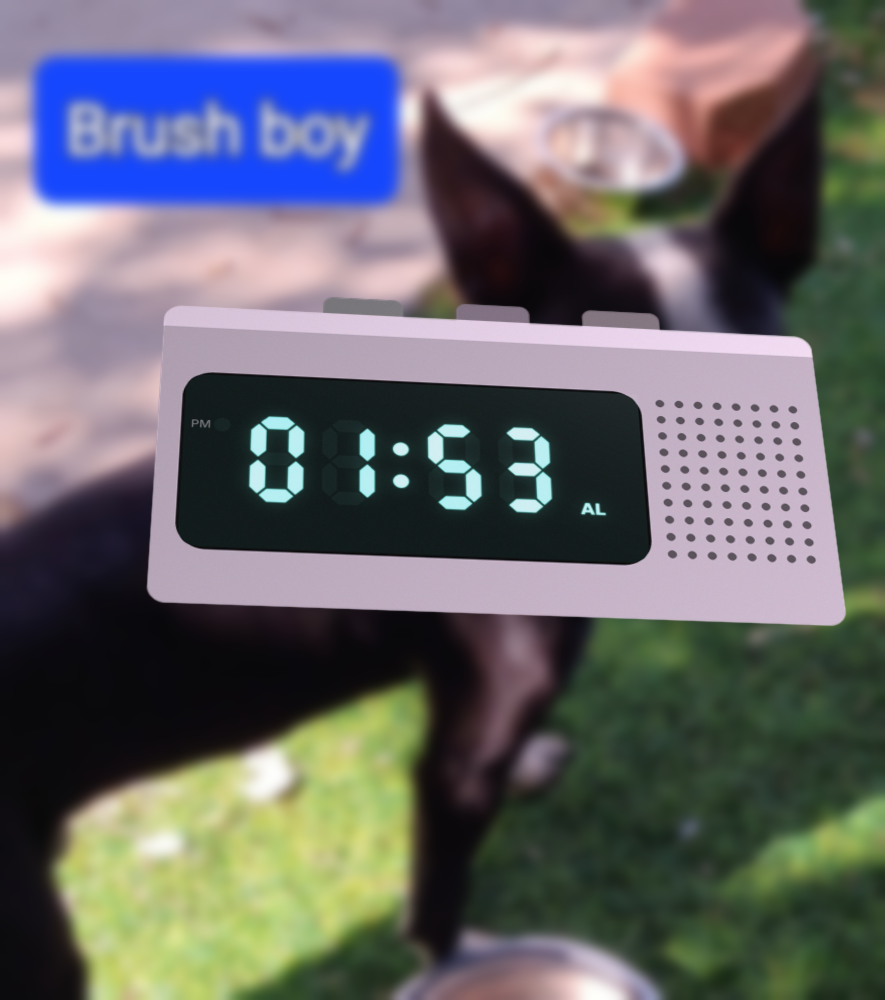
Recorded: 1h53
